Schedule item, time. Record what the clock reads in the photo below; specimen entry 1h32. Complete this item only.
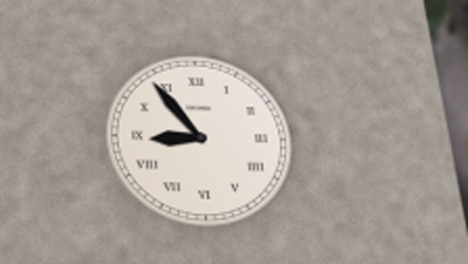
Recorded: 8h54
